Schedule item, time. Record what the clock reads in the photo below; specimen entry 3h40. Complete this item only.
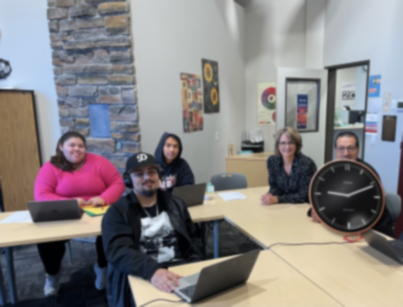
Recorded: 9h11
